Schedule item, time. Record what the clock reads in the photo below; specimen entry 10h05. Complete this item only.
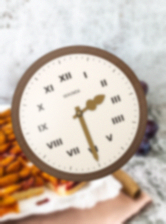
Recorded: 2h30
